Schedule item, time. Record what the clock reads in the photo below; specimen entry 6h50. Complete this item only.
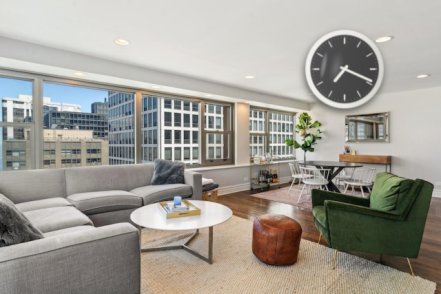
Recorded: 7h19
